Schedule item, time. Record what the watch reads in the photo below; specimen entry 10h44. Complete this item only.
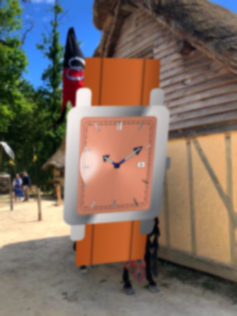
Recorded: 10h09
